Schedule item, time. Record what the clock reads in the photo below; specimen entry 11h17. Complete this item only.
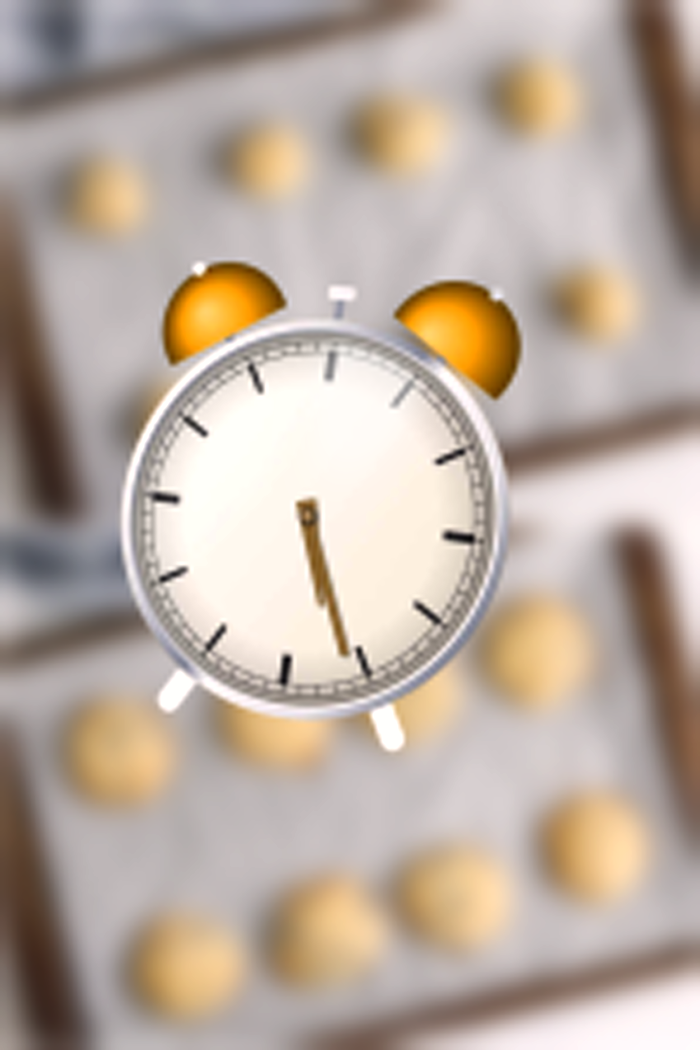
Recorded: 5h26
